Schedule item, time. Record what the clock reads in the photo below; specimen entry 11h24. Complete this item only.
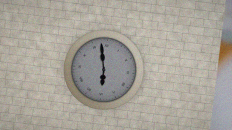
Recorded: 5h58
